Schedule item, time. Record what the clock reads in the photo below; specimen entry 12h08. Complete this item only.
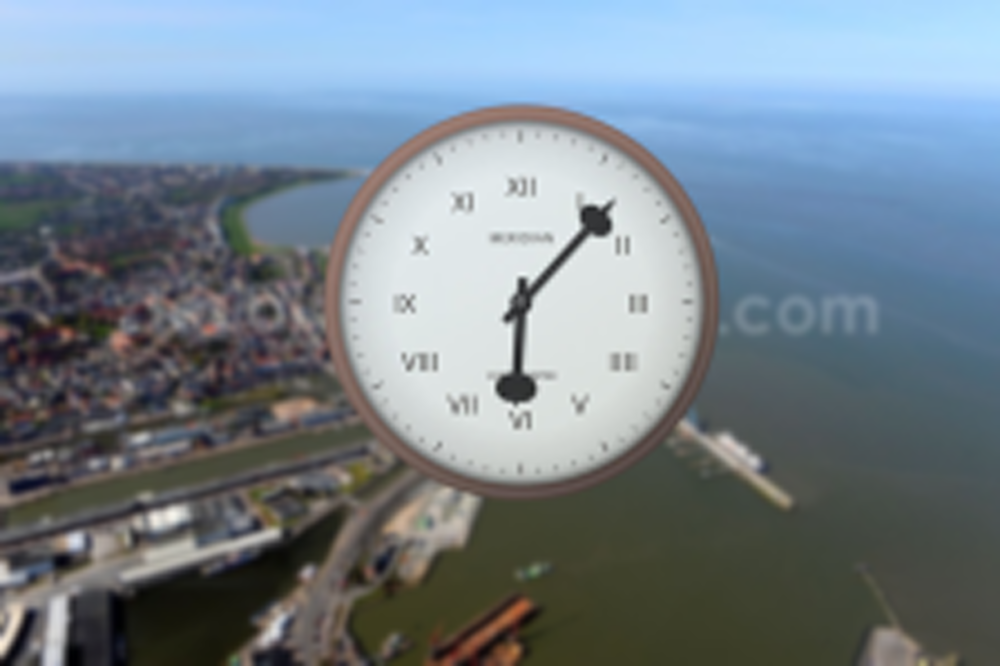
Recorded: 6h07
